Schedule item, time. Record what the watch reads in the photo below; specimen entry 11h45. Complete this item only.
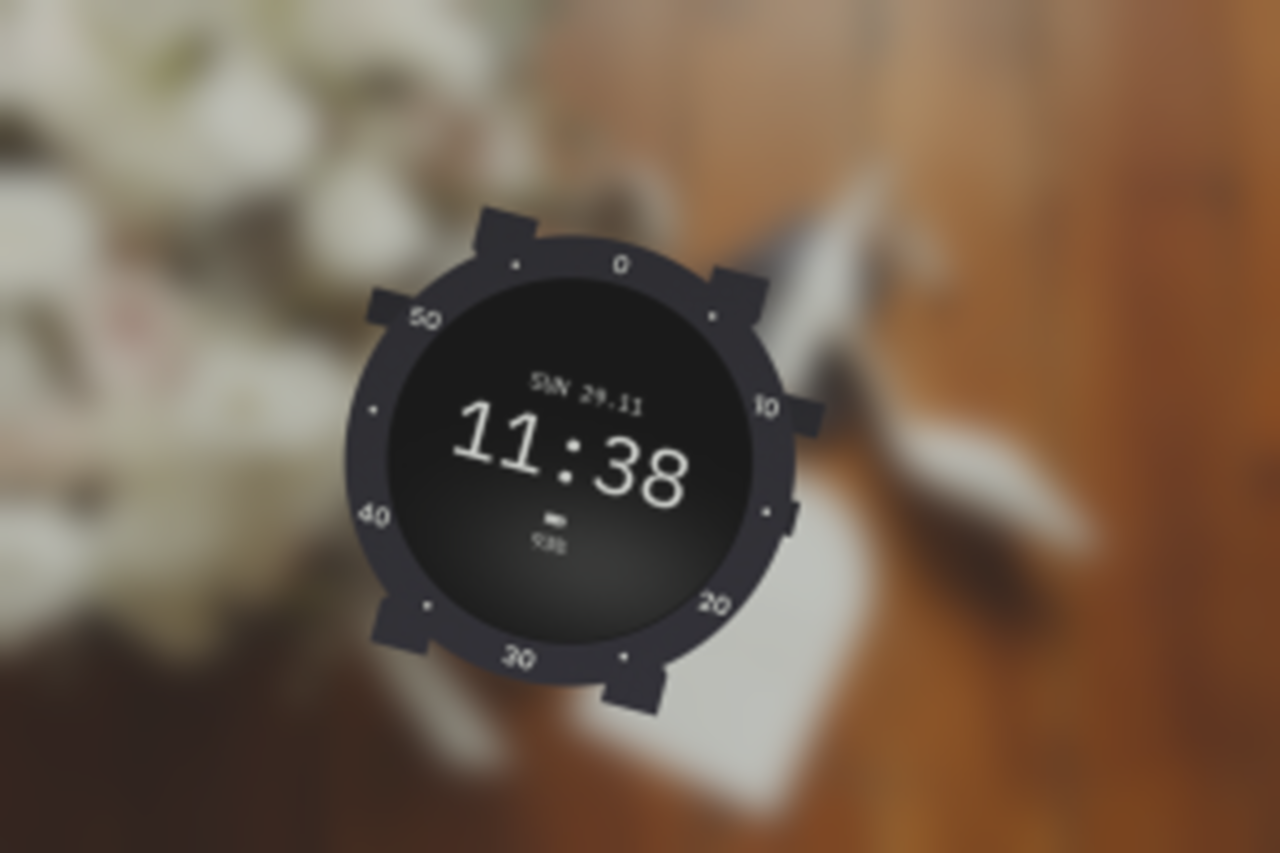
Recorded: 11h38
